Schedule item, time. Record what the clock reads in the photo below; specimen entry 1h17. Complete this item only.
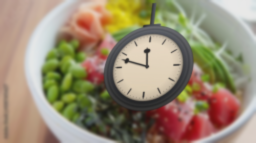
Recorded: 11h48
